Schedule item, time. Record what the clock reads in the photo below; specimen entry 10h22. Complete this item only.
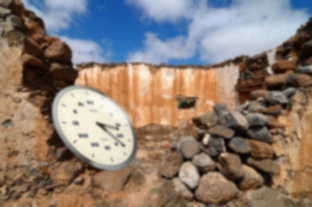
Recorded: 3h23
